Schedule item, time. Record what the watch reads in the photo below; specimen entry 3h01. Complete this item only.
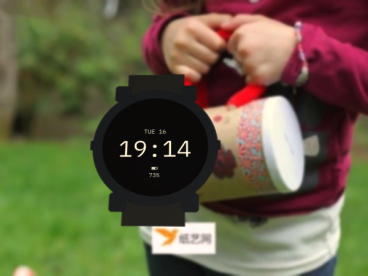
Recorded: 19h14
